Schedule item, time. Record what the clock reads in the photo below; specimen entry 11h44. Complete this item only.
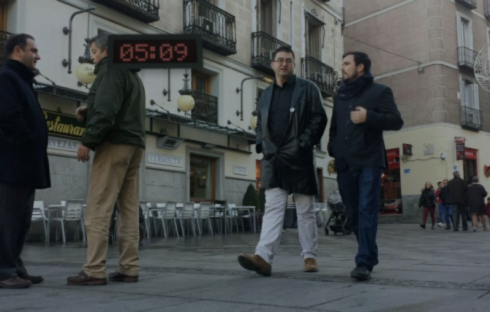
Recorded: 5h09
